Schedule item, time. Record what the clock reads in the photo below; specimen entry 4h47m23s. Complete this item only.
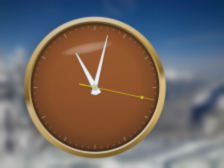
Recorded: 11h02m17s
